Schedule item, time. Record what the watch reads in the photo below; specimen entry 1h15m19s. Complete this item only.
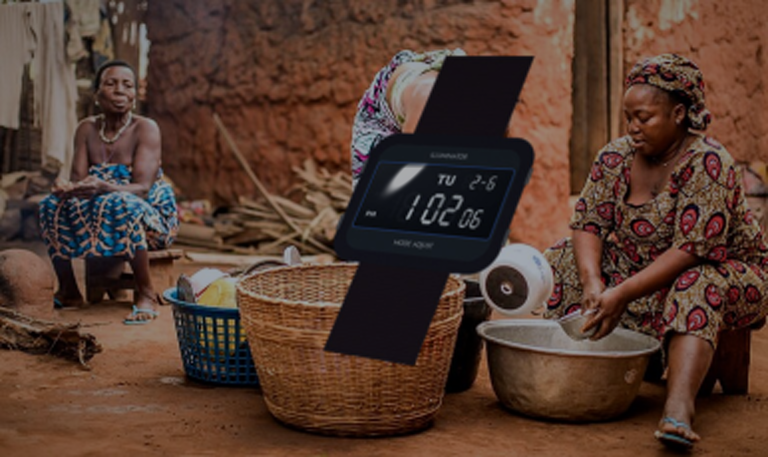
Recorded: 1h02m06s
